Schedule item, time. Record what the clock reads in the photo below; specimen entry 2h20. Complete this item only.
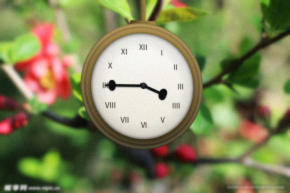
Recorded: 3h45
